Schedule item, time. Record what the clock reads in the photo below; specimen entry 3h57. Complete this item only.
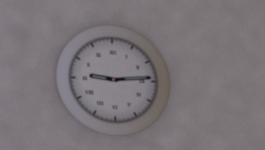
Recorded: 9h14
